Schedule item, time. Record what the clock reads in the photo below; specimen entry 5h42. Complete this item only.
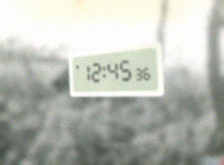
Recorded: 12h45
